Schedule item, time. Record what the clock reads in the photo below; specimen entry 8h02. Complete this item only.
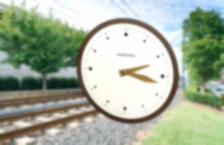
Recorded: 2h17
